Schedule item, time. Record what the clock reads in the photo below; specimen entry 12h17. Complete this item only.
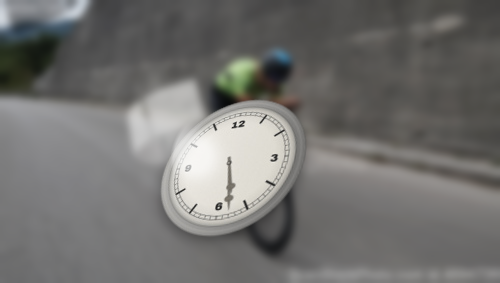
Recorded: 5h28
